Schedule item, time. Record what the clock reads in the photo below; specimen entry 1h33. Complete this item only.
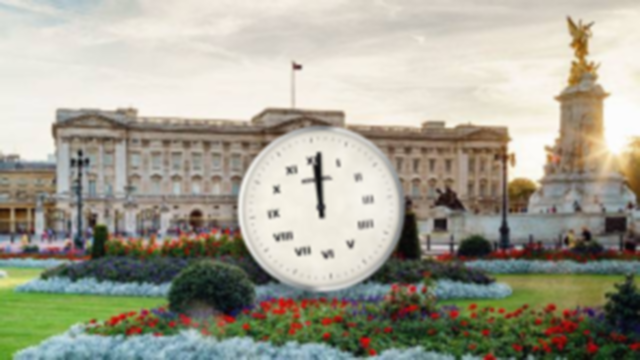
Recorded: 12h01
